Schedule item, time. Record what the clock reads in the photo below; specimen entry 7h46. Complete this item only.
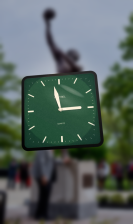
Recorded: 2h58
